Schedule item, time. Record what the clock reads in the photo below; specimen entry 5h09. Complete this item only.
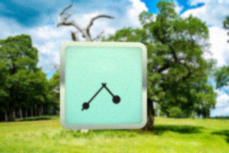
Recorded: 4h37
